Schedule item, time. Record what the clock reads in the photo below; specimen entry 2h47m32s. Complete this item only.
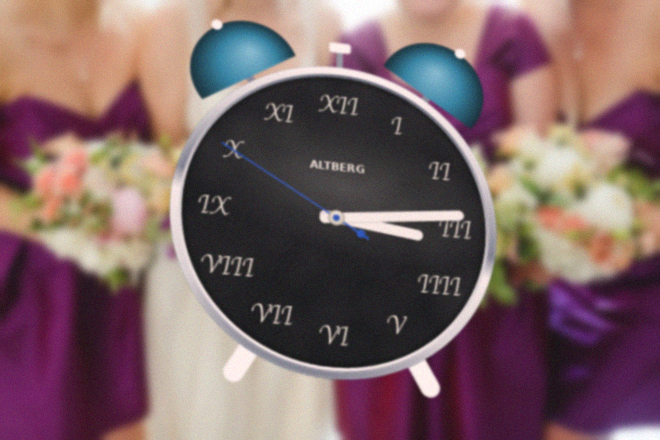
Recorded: 3h13m50s
